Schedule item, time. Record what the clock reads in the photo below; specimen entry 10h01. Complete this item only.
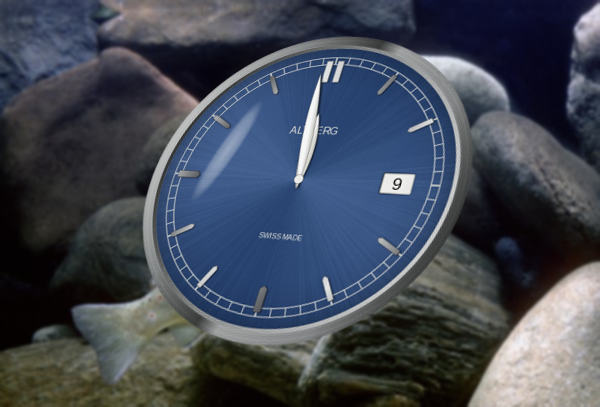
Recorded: 11h59
